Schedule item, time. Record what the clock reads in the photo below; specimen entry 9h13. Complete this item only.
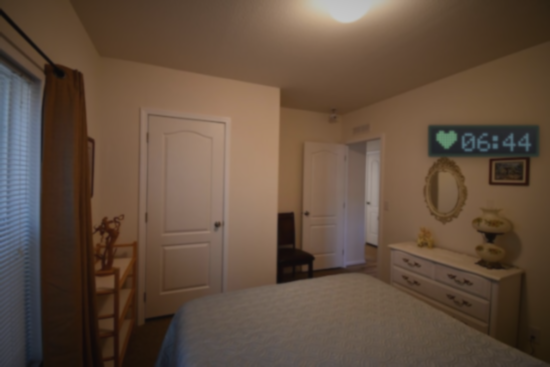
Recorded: 6h44
